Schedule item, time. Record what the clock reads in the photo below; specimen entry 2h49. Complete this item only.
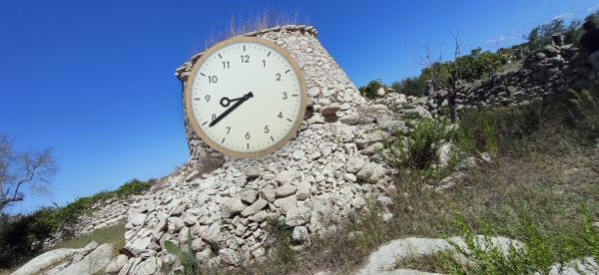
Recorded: 8h39
